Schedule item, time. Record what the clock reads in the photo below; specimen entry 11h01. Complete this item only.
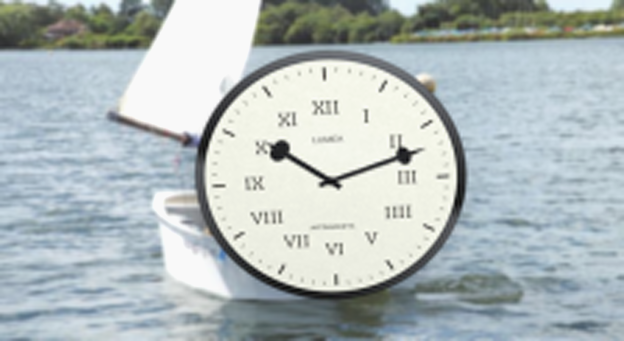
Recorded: 10h12
